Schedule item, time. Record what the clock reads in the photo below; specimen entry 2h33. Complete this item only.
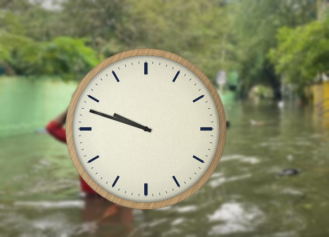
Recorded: 9h48
